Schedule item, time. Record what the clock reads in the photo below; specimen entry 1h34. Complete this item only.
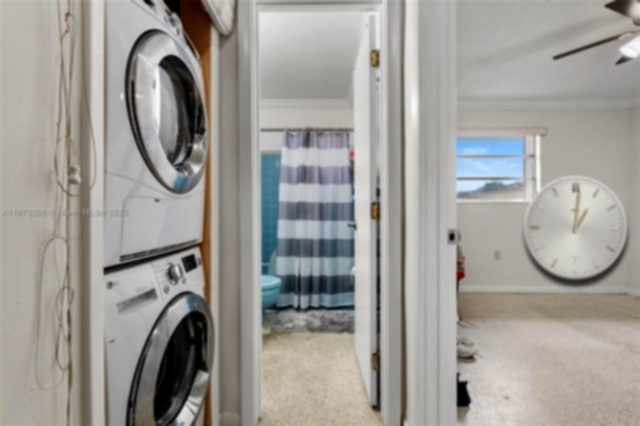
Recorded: 1h01
